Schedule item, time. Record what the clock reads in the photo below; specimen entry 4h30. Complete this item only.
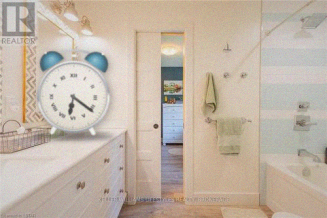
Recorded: 6h21
